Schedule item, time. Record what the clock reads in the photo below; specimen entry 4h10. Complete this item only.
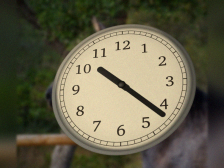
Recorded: 10h22
